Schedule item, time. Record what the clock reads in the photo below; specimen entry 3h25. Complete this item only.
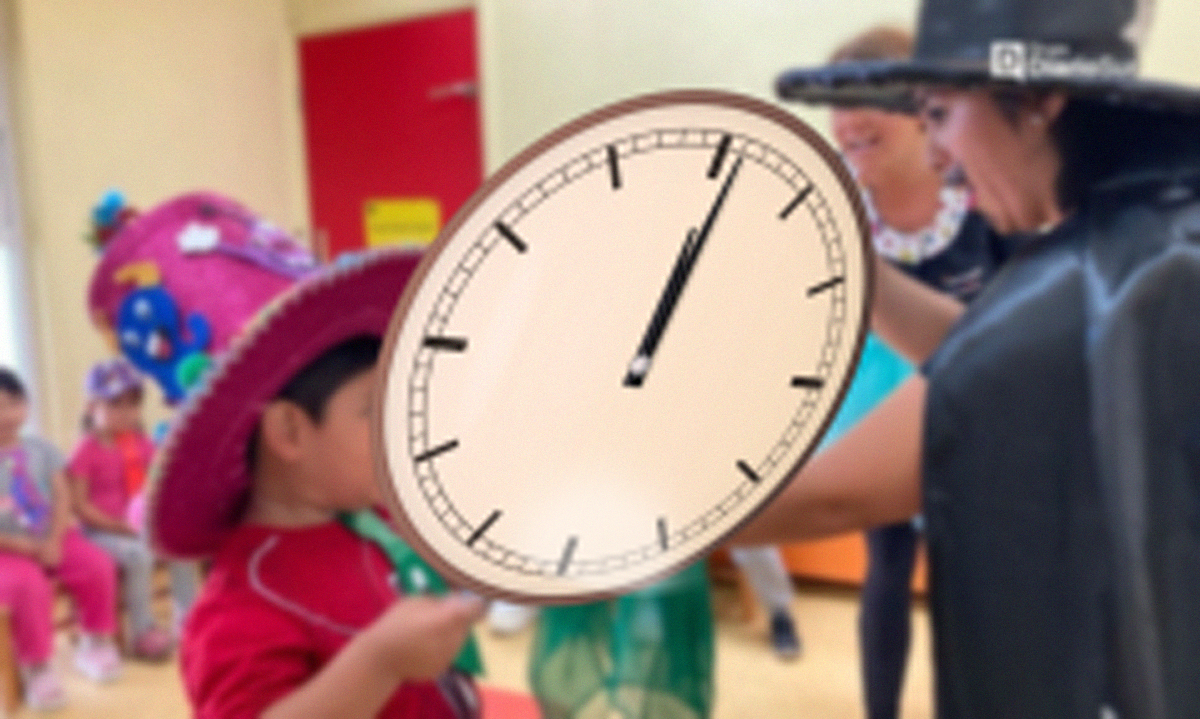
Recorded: 12h01
